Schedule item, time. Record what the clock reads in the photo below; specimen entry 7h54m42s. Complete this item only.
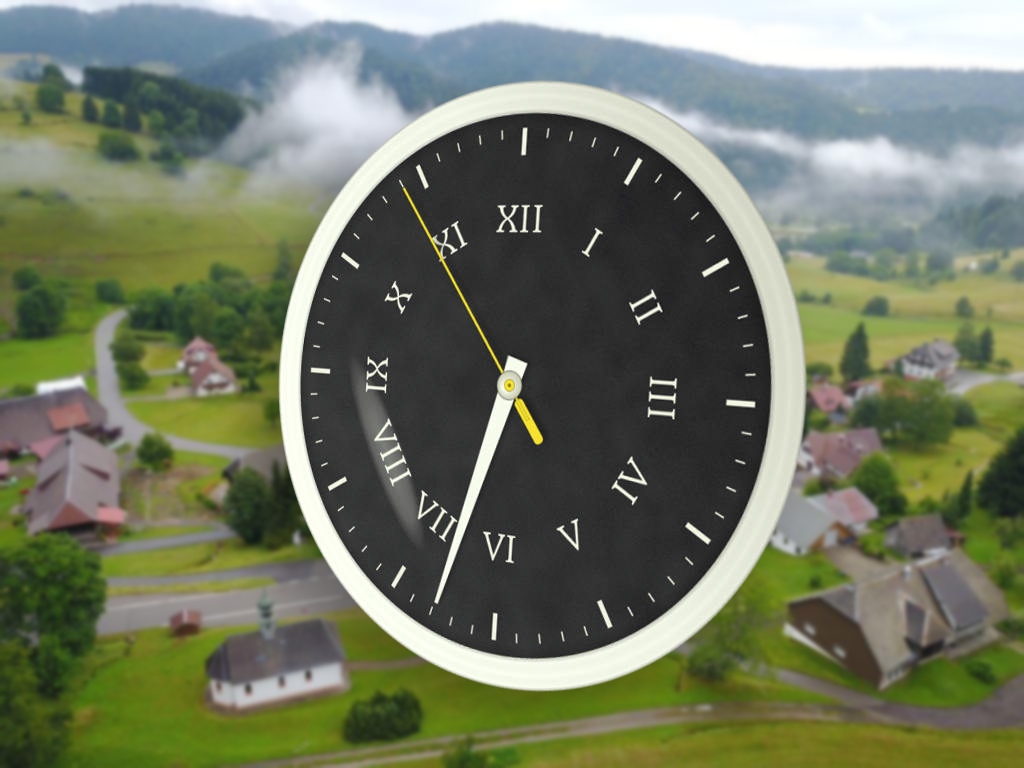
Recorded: 6h32m54s
